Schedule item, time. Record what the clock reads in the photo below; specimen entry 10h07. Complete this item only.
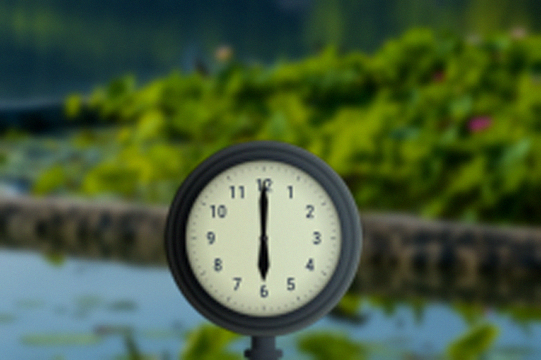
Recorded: 6h00
